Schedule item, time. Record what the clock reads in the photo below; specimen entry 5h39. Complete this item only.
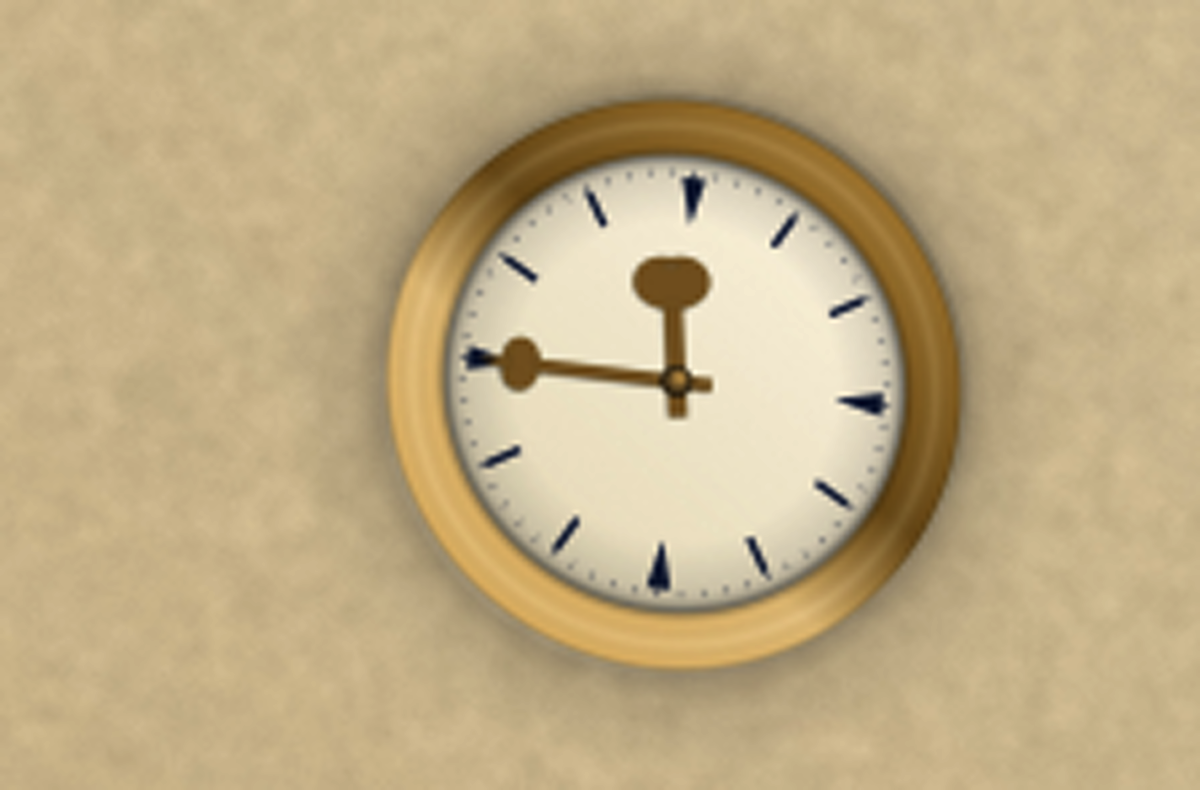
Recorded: 11h45
